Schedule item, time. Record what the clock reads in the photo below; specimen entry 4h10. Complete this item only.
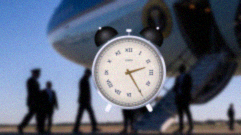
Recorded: 2h25
